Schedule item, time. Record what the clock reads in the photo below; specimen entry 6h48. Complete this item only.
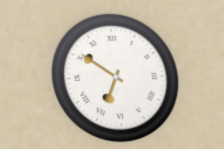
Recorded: 6h51
